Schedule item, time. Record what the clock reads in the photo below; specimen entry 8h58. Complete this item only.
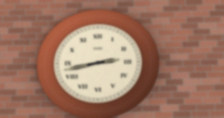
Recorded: 2h43
